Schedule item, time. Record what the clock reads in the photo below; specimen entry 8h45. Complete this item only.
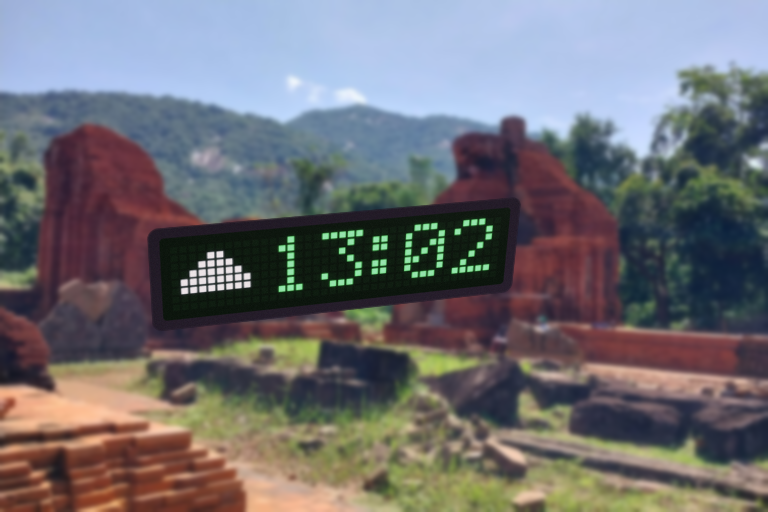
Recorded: 13h02
